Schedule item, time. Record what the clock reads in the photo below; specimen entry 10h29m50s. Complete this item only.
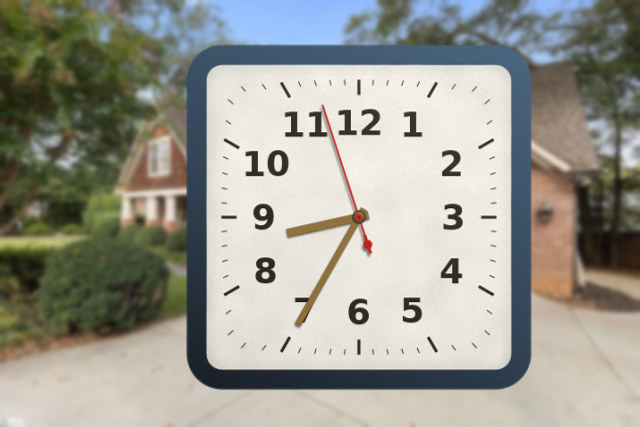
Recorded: 8h34m57s
